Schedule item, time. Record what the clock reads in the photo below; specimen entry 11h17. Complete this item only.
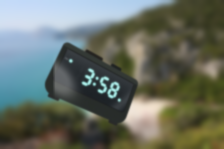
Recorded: 3h58
